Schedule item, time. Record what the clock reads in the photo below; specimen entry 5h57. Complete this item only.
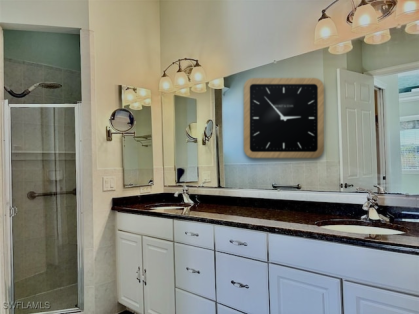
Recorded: 2h53
